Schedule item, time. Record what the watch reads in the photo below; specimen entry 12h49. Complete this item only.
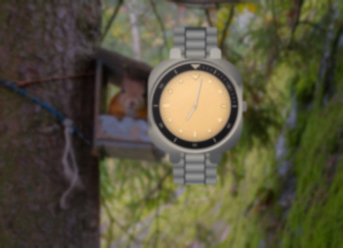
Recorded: 7h02
